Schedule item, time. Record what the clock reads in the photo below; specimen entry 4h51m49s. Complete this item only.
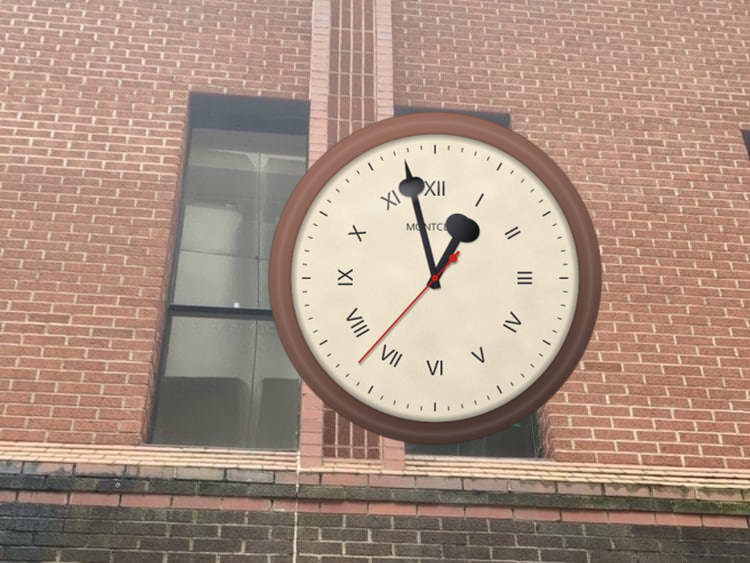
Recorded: 12h57m37s
